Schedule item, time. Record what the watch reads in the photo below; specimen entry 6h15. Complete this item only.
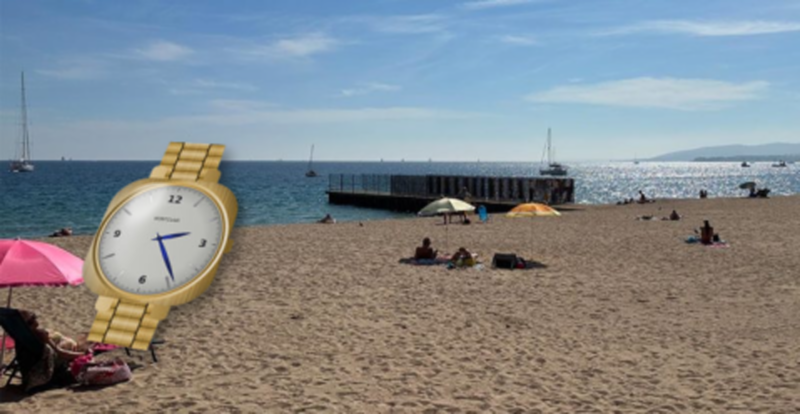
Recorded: 2h24
